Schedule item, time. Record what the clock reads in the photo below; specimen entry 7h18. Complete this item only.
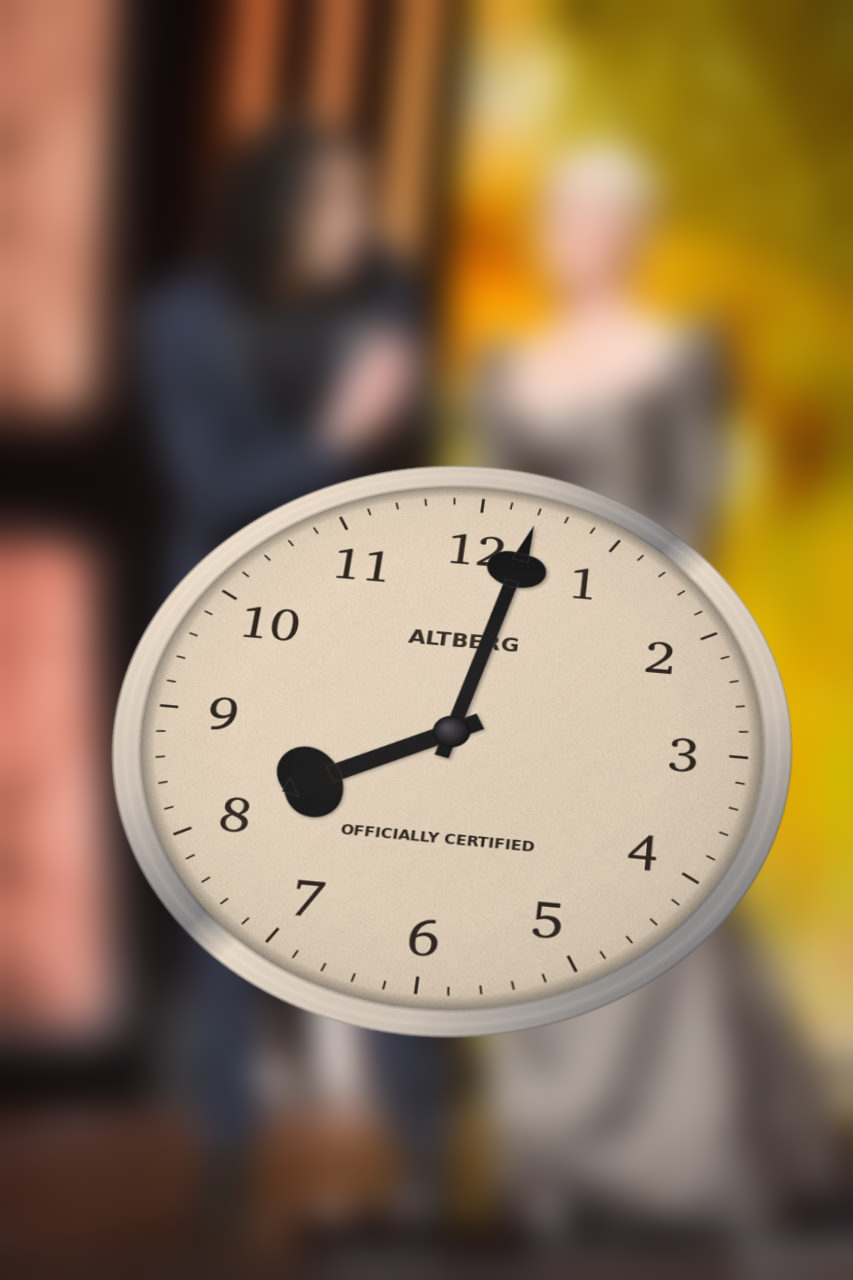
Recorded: 8h02
